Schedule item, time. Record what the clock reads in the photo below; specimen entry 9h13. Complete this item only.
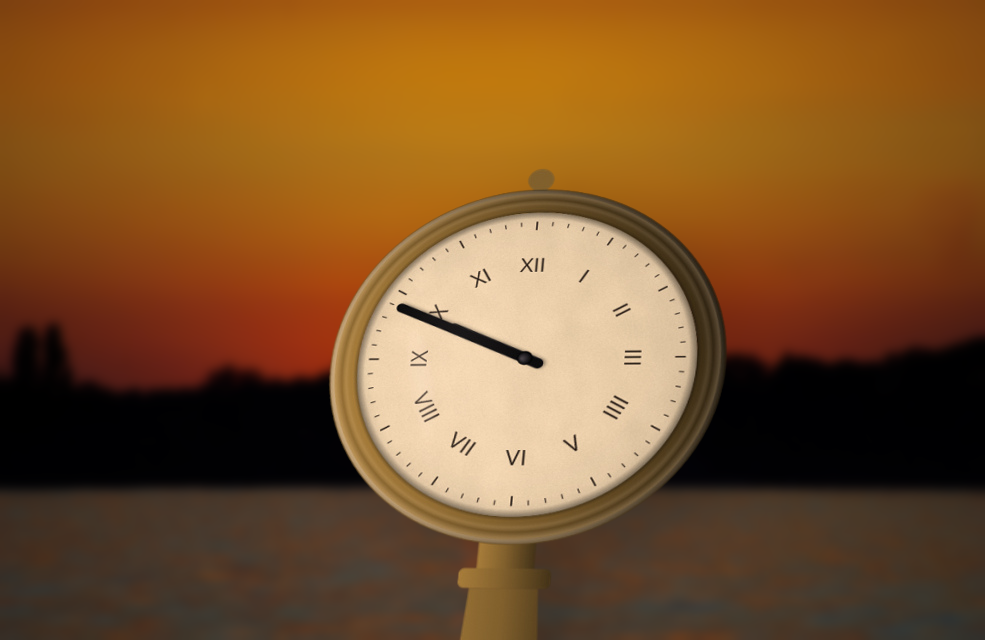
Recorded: 9h49
